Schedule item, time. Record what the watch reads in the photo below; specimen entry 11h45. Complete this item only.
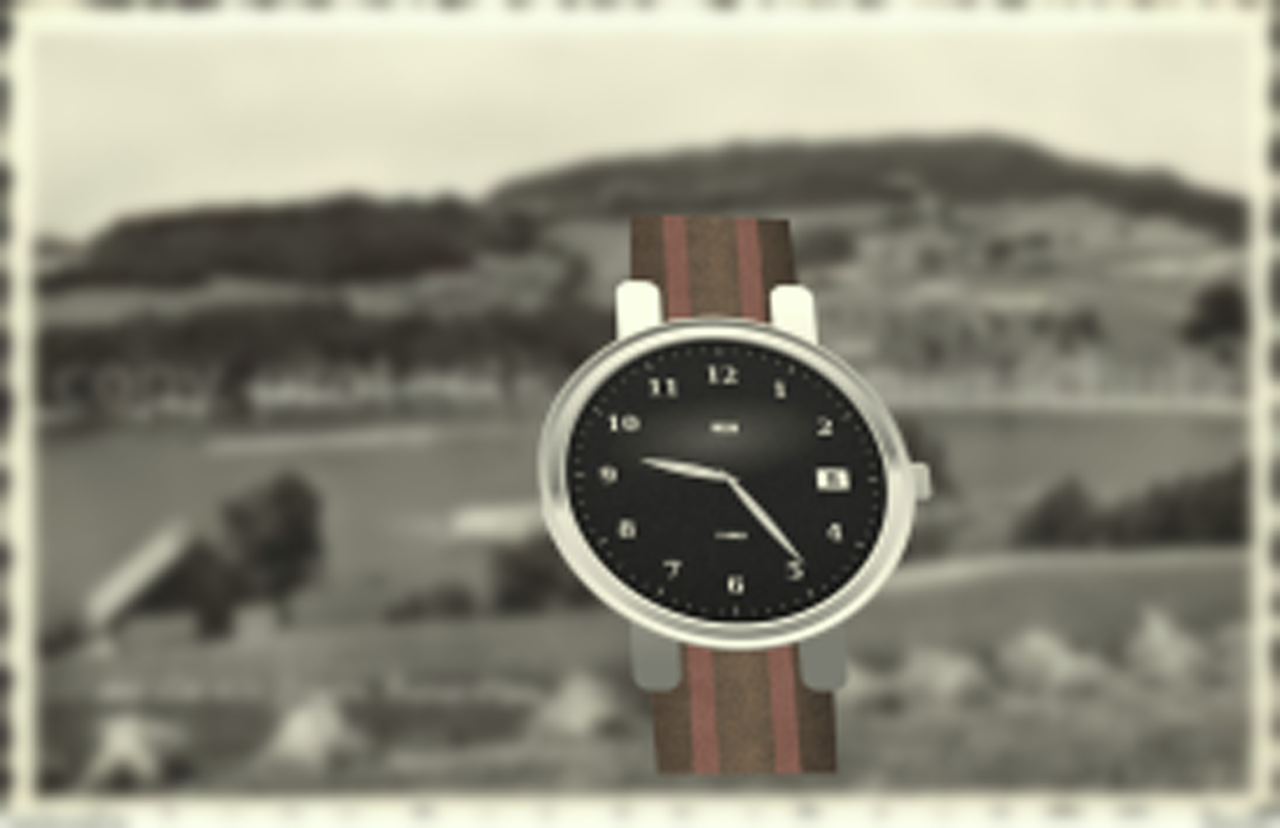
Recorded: 9h24
